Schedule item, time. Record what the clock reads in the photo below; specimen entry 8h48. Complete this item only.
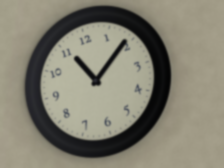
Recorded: 11h09
